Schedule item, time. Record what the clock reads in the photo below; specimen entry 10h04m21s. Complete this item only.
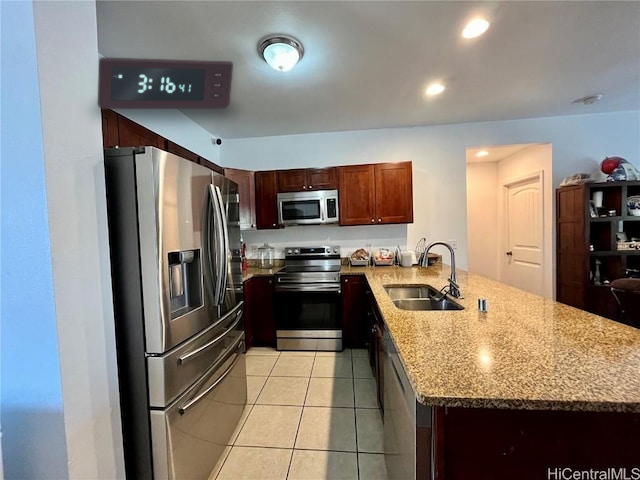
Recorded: 3h16m41s
